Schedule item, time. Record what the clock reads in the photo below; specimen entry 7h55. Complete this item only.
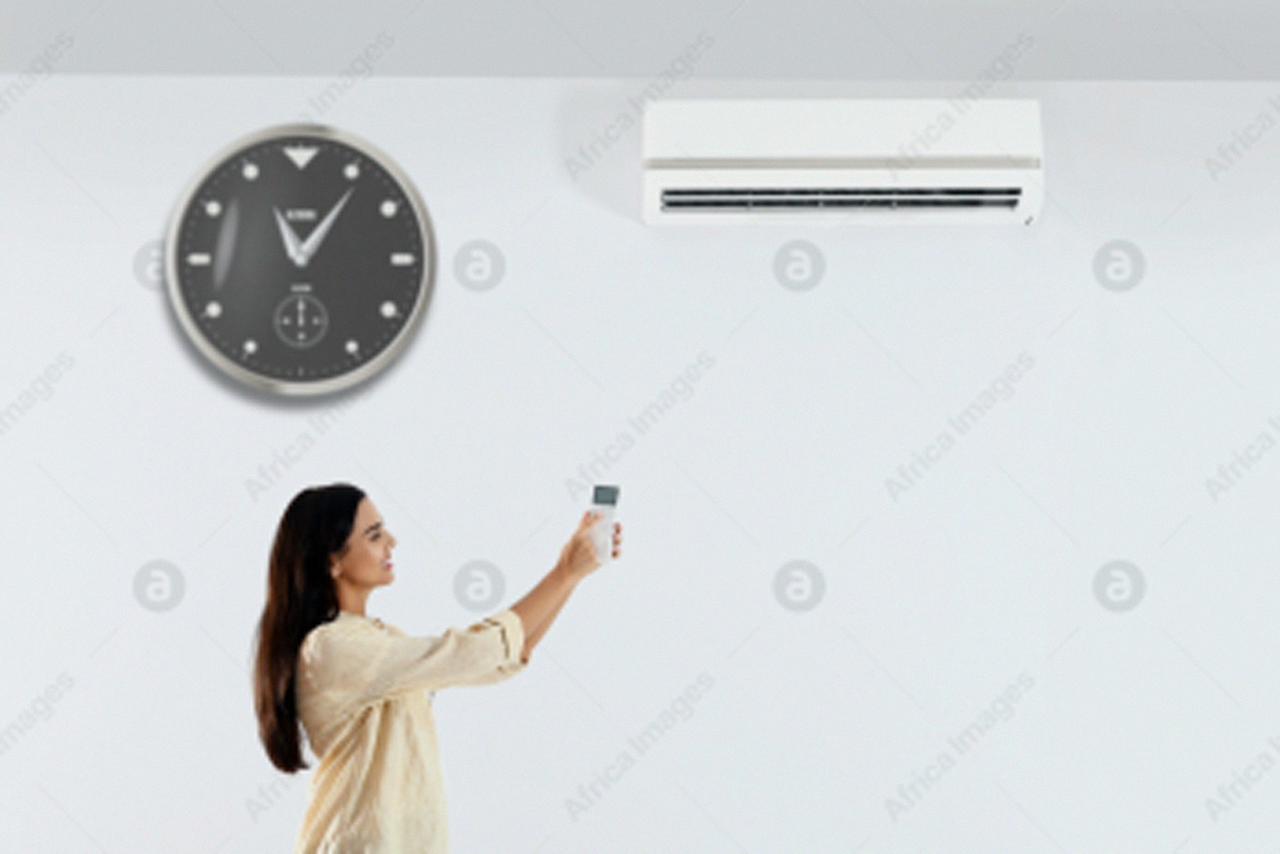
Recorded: 11h06
